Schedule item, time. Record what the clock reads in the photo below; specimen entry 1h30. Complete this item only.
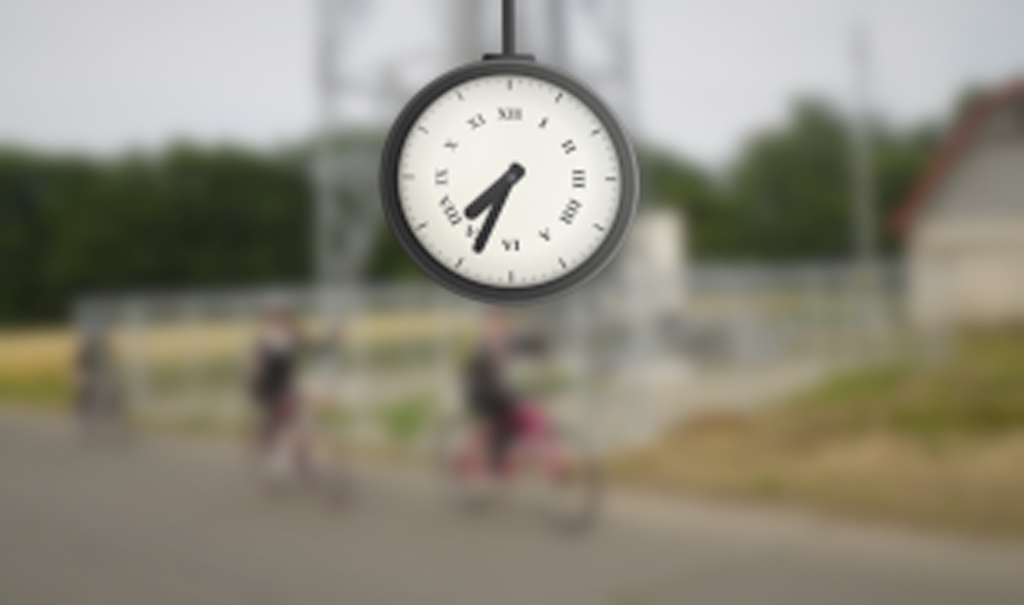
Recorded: 7h34
